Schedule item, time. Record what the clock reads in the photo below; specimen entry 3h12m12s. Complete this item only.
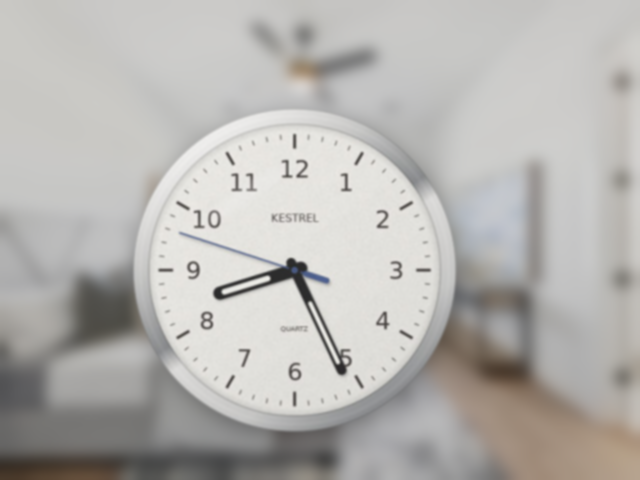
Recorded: 8h25m48s
